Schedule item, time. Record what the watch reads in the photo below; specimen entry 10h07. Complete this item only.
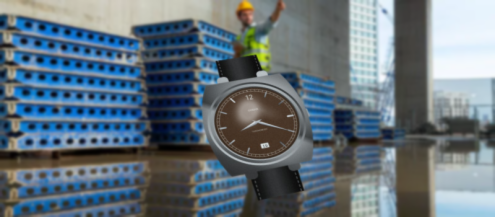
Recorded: 8h20
